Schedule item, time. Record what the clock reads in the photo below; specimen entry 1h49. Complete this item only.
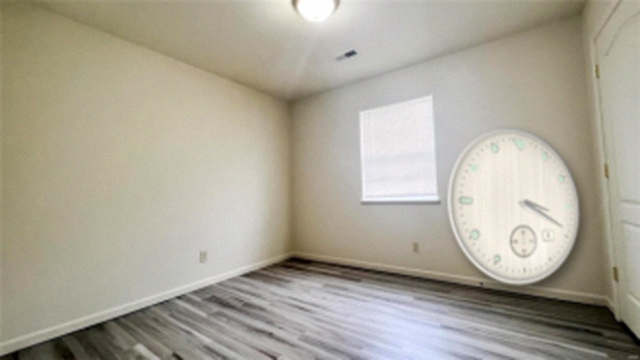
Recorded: 3h19
